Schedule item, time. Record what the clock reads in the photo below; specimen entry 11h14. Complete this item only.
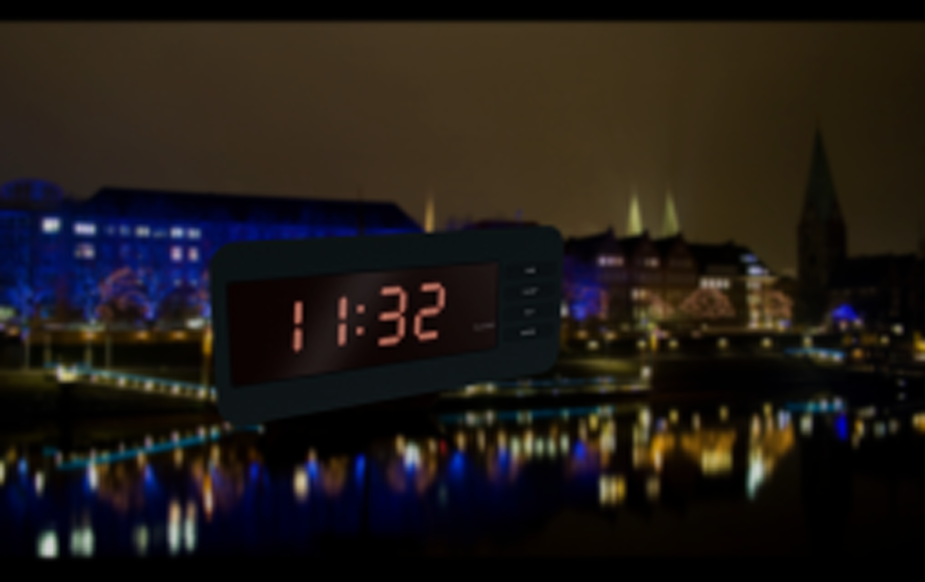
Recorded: 11h32
